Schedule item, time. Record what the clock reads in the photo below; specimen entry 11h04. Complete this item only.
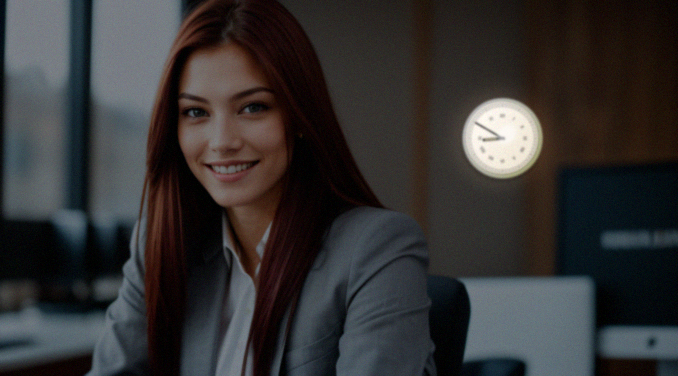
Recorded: 8h50
